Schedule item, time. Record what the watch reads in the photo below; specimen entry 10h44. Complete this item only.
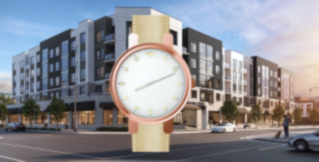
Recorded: 8h11
